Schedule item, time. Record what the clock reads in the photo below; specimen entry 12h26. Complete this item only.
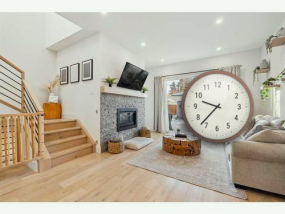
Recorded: 9h37
